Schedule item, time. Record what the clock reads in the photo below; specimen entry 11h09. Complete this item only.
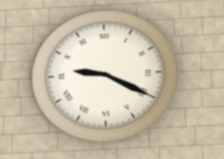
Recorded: 9h20
